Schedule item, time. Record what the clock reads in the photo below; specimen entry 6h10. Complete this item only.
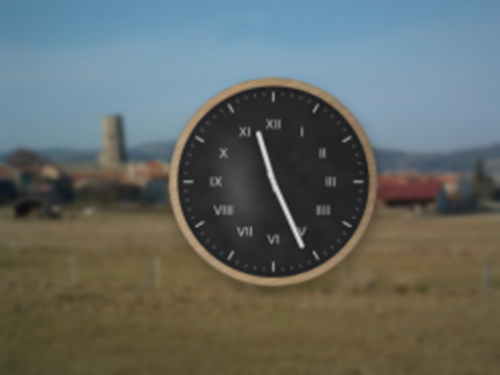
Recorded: 11h26
